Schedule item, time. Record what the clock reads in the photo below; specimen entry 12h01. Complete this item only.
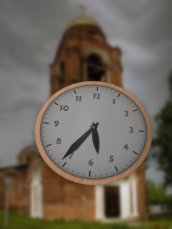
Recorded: 5h36
